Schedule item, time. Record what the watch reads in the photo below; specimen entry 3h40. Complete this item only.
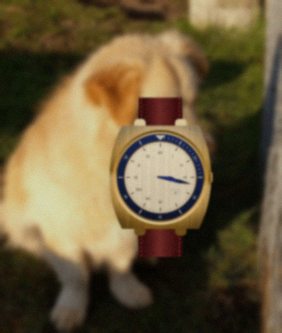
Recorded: 3h17
